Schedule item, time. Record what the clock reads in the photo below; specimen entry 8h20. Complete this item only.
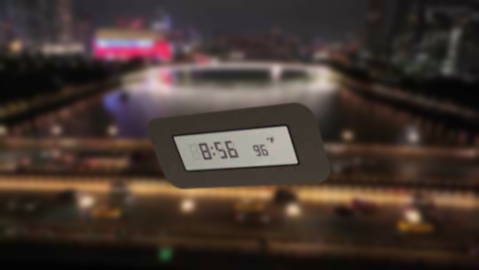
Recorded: 8h56
